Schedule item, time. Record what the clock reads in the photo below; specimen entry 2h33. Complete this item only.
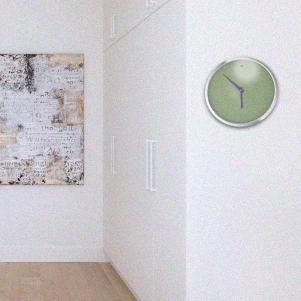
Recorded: 5h52
